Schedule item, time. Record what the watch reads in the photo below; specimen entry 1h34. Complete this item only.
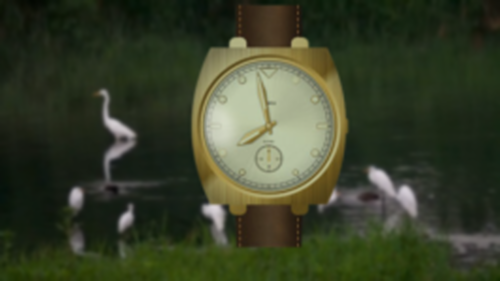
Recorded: 7h58
